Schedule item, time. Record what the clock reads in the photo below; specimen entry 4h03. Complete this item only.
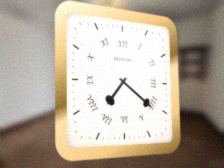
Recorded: 7h21
